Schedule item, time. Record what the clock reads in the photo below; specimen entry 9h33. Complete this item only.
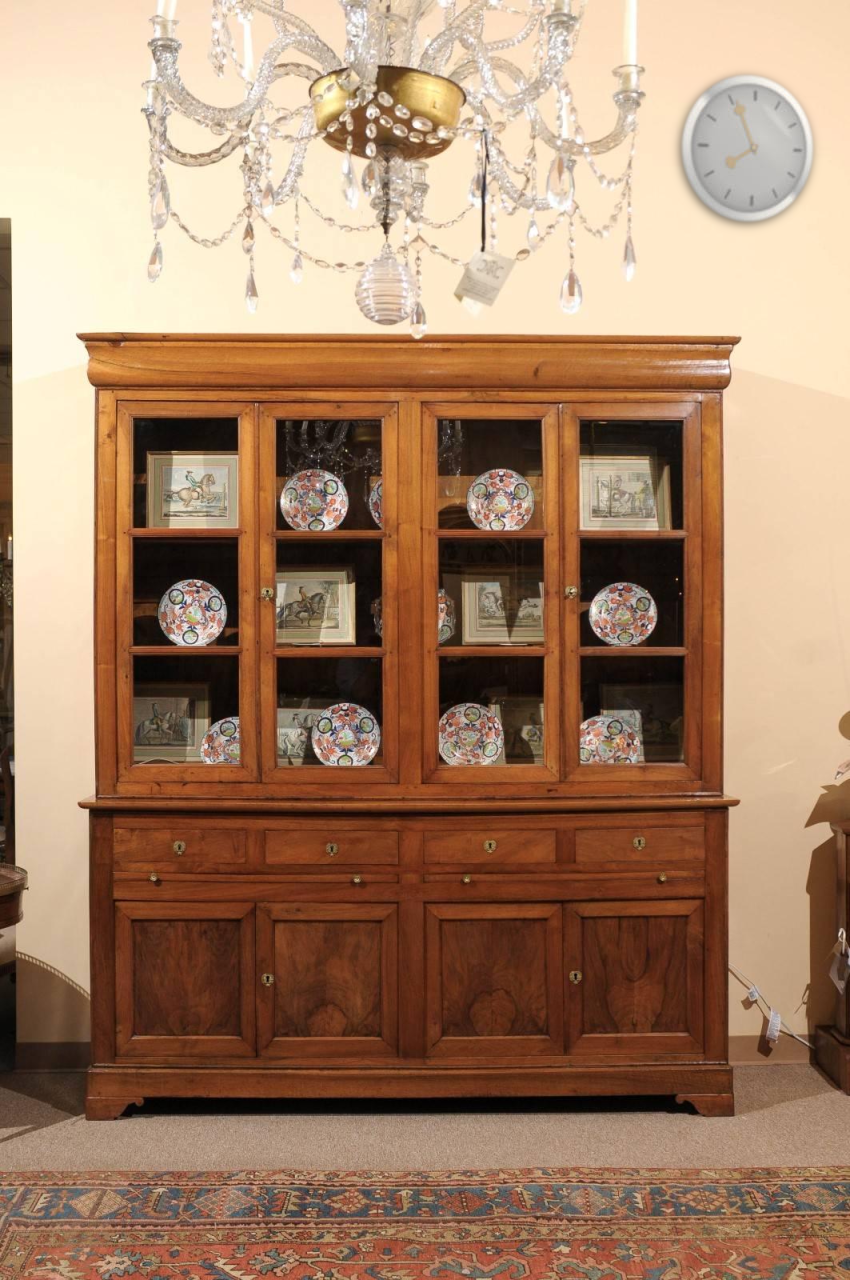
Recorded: 7h56
